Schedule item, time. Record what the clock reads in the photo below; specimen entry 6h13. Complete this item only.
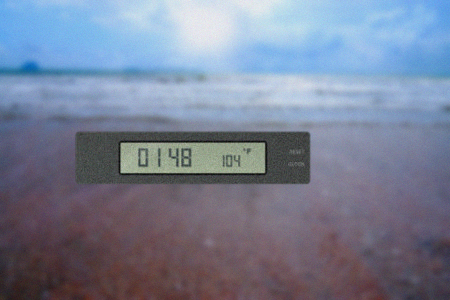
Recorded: 1h48
